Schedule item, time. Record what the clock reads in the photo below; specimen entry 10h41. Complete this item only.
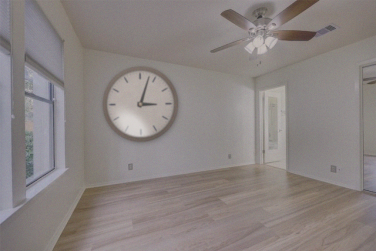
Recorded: 3h03
